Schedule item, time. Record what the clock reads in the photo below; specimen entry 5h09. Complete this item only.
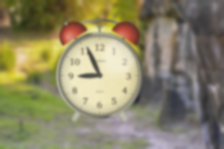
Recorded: 8h56
